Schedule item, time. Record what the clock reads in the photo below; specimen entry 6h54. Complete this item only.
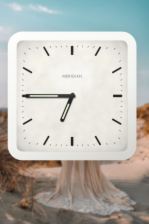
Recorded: 6h45
